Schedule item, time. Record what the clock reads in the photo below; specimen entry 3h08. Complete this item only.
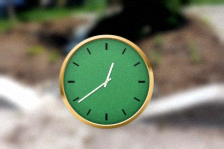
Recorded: 12h39
